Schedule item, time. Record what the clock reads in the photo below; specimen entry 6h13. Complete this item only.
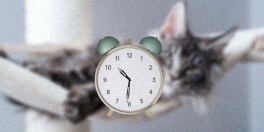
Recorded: 10h31
